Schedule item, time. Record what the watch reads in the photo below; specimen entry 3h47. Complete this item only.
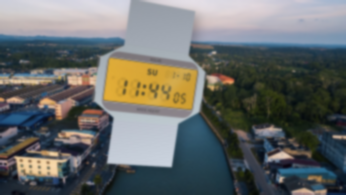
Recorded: 11h44
